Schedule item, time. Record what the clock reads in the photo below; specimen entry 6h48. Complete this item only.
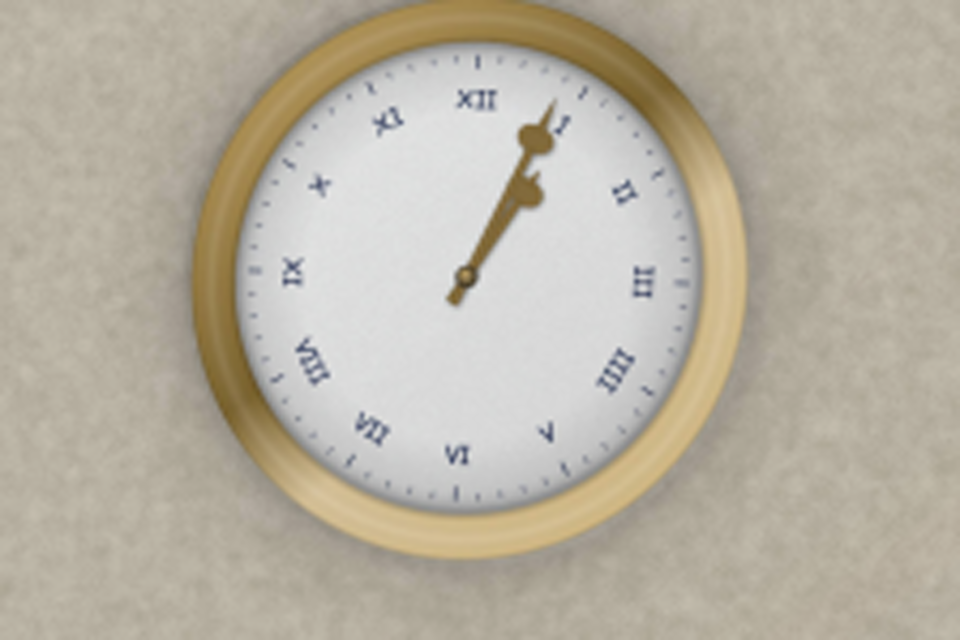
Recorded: 1h04
